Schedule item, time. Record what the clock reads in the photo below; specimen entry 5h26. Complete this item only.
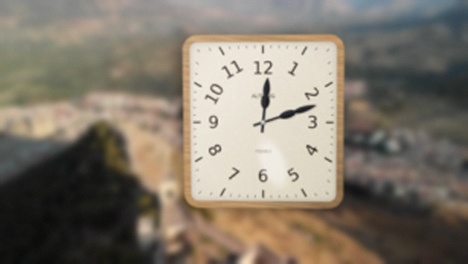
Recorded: 12h12
